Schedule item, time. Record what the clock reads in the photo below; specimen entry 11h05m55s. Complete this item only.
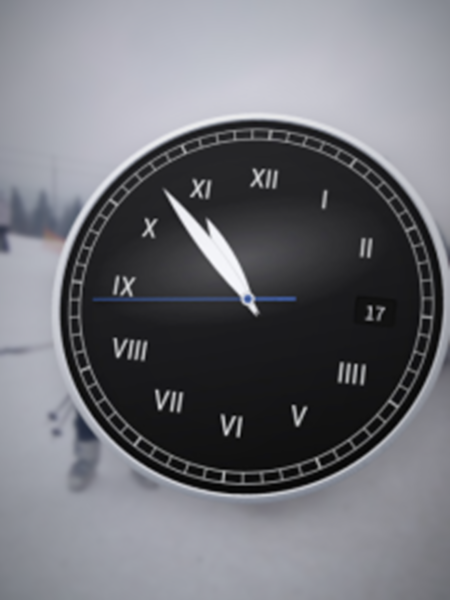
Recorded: 10h52m44s
